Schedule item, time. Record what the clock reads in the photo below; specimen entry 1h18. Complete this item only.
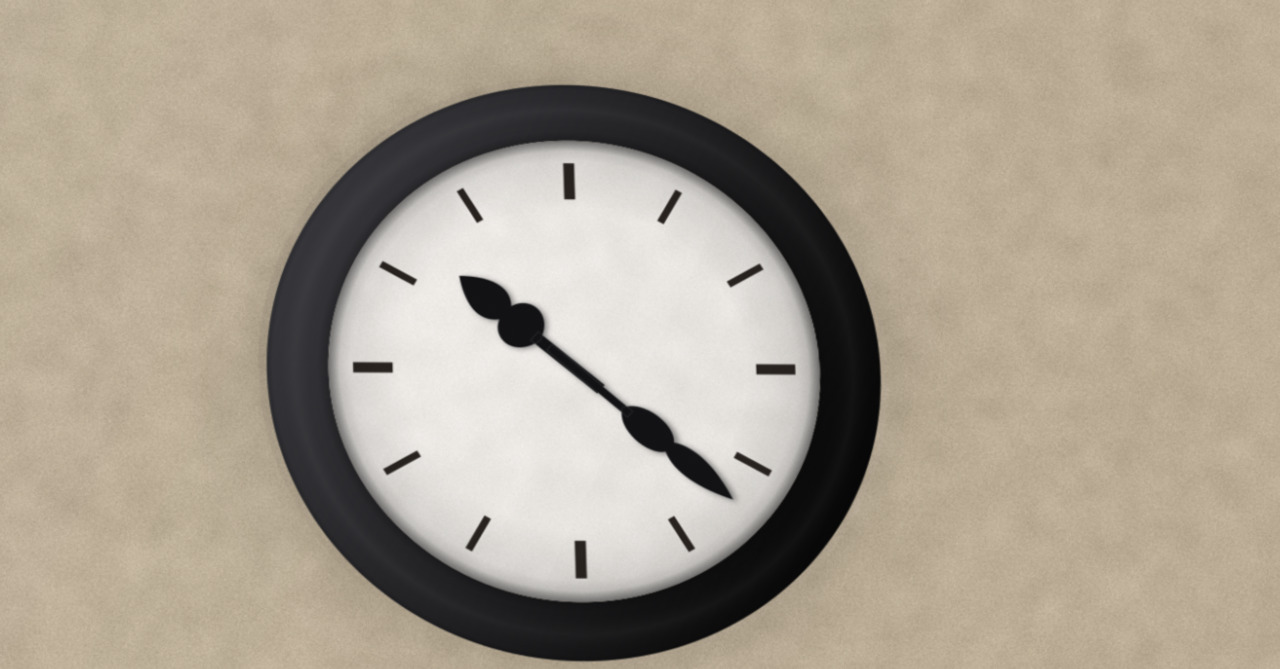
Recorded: 10h22
